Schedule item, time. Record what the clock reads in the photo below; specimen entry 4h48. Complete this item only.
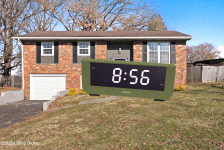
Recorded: 8h56
